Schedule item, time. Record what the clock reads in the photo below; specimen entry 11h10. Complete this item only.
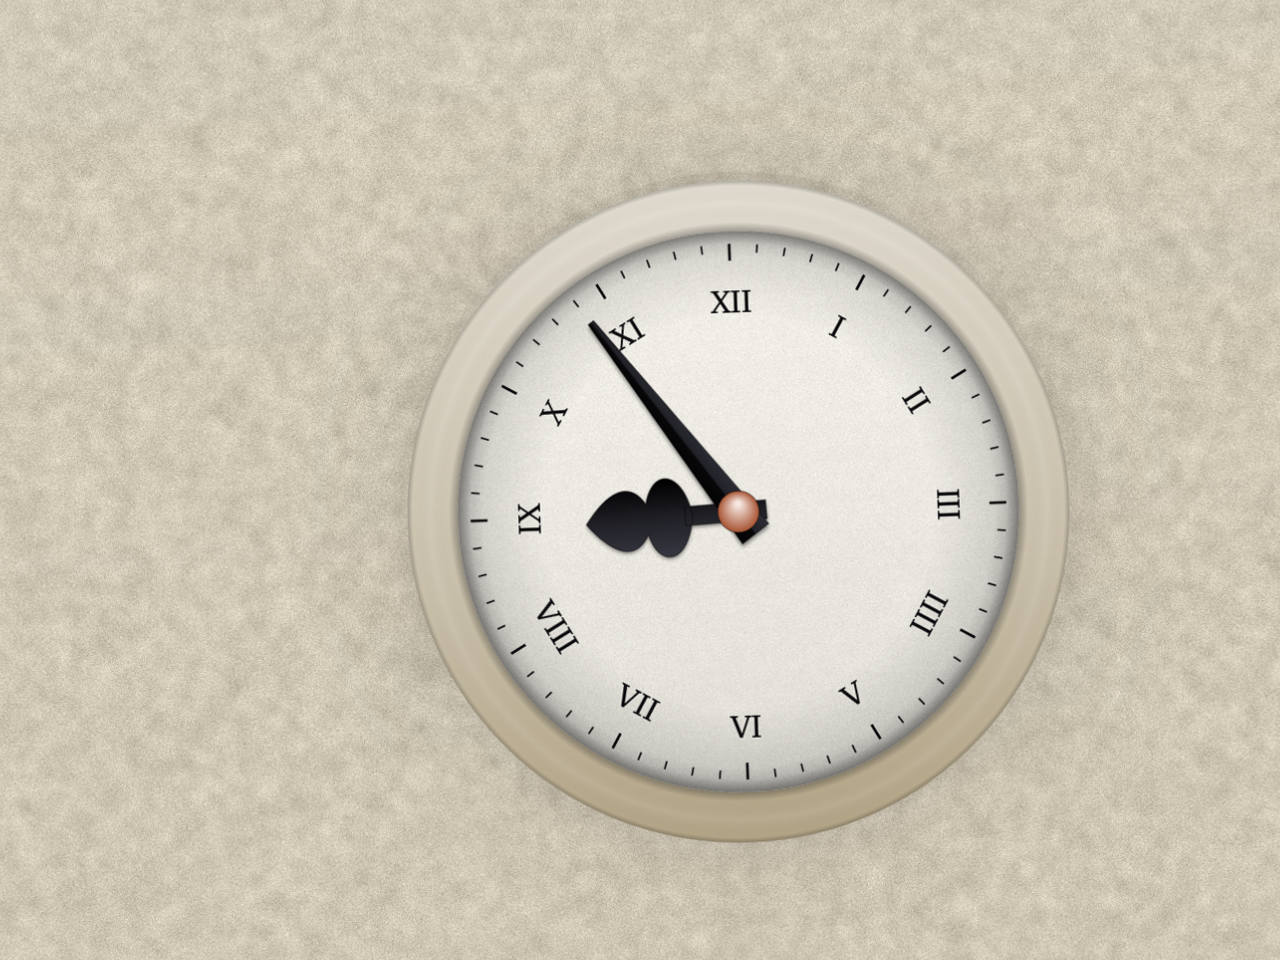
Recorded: 8h54
